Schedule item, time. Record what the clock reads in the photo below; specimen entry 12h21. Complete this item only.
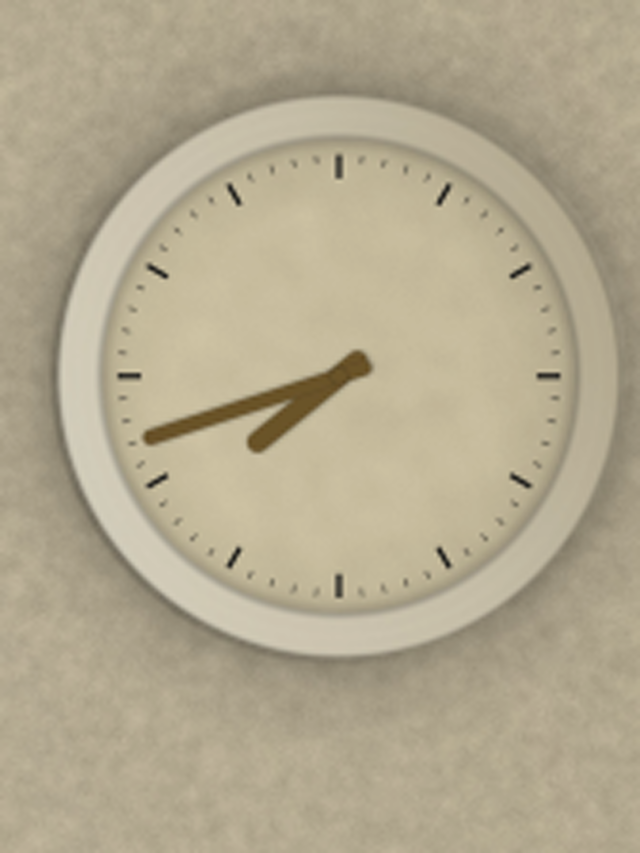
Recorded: 7h42
